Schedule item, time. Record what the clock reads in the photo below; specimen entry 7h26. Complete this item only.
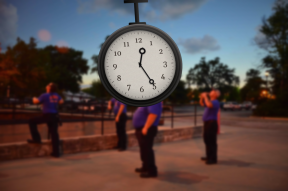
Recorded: 12h25
